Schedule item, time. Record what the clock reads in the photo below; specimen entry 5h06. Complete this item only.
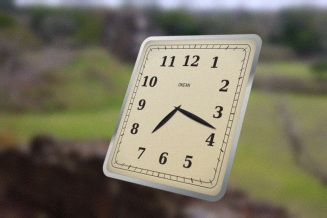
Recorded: 7h18
